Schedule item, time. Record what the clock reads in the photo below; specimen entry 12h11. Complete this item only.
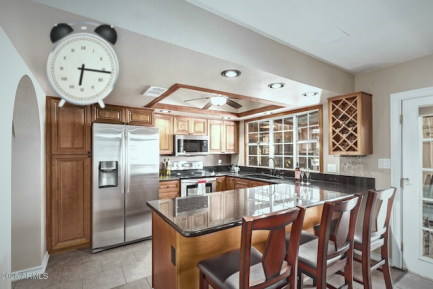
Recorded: 6h16
